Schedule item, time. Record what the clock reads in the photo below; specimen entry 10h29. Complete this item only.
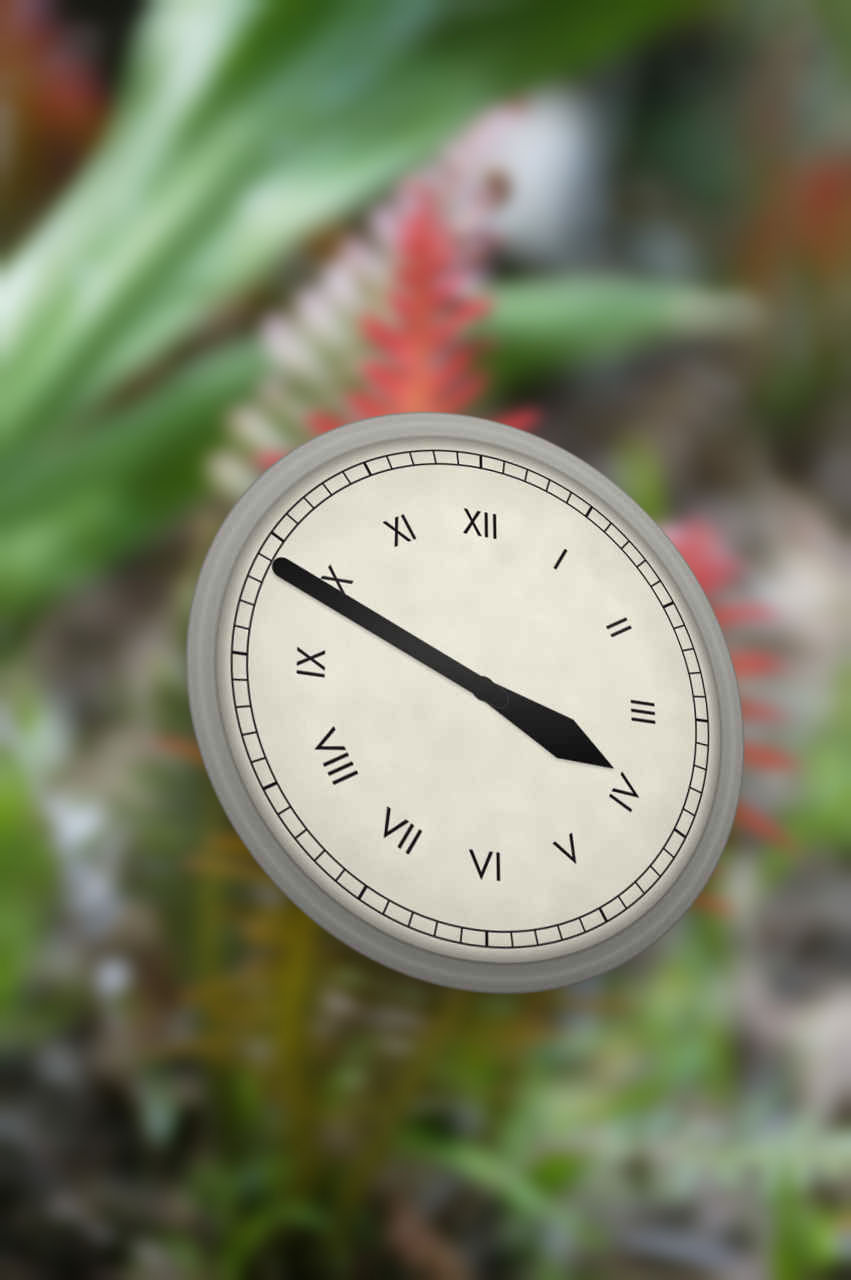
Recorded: 3h49
